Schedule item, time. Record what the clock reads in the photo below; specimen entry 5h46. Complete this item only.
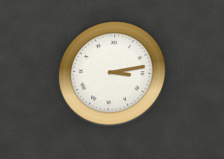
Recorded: 3h13
